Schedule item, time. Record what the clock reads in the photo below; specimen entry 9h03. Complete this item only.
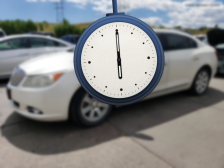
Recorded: 6h00
